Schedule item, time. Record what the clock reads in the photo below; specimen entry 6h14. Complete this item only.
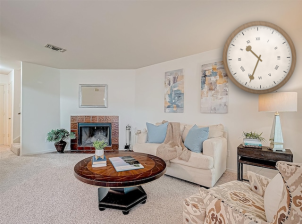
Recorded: 10h34
